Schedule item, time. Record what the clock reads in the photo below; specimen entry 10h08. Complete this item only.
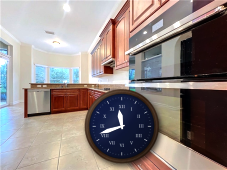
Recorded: 11h42
